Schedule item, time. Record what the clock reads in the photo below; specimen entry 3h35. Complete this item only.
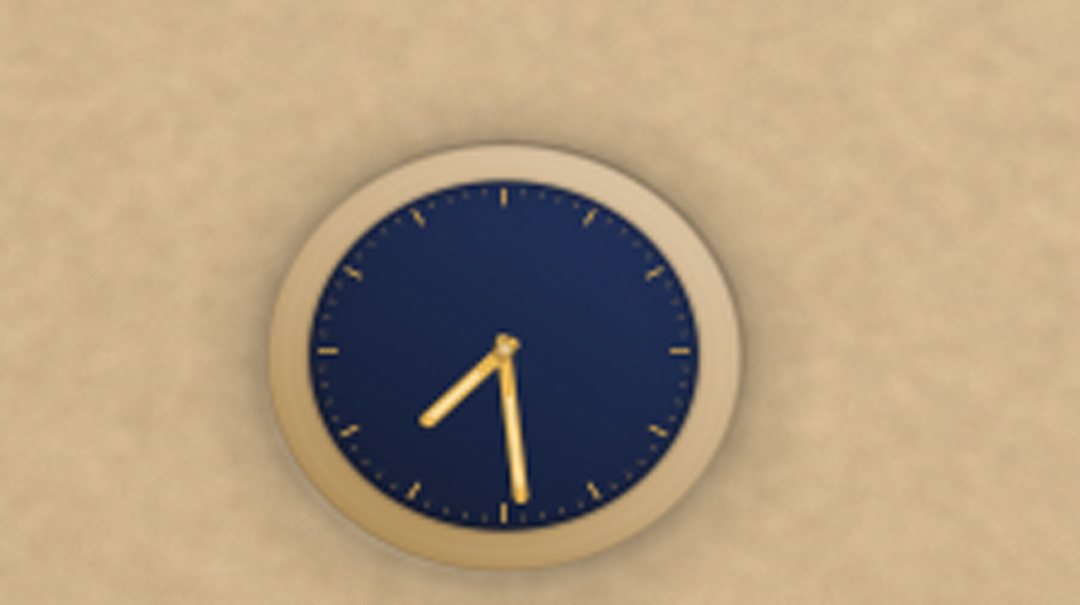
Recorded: 7h29
